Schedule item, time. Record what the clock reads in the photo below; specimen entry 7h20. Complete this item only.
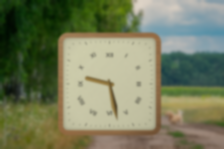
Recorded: 9h28
